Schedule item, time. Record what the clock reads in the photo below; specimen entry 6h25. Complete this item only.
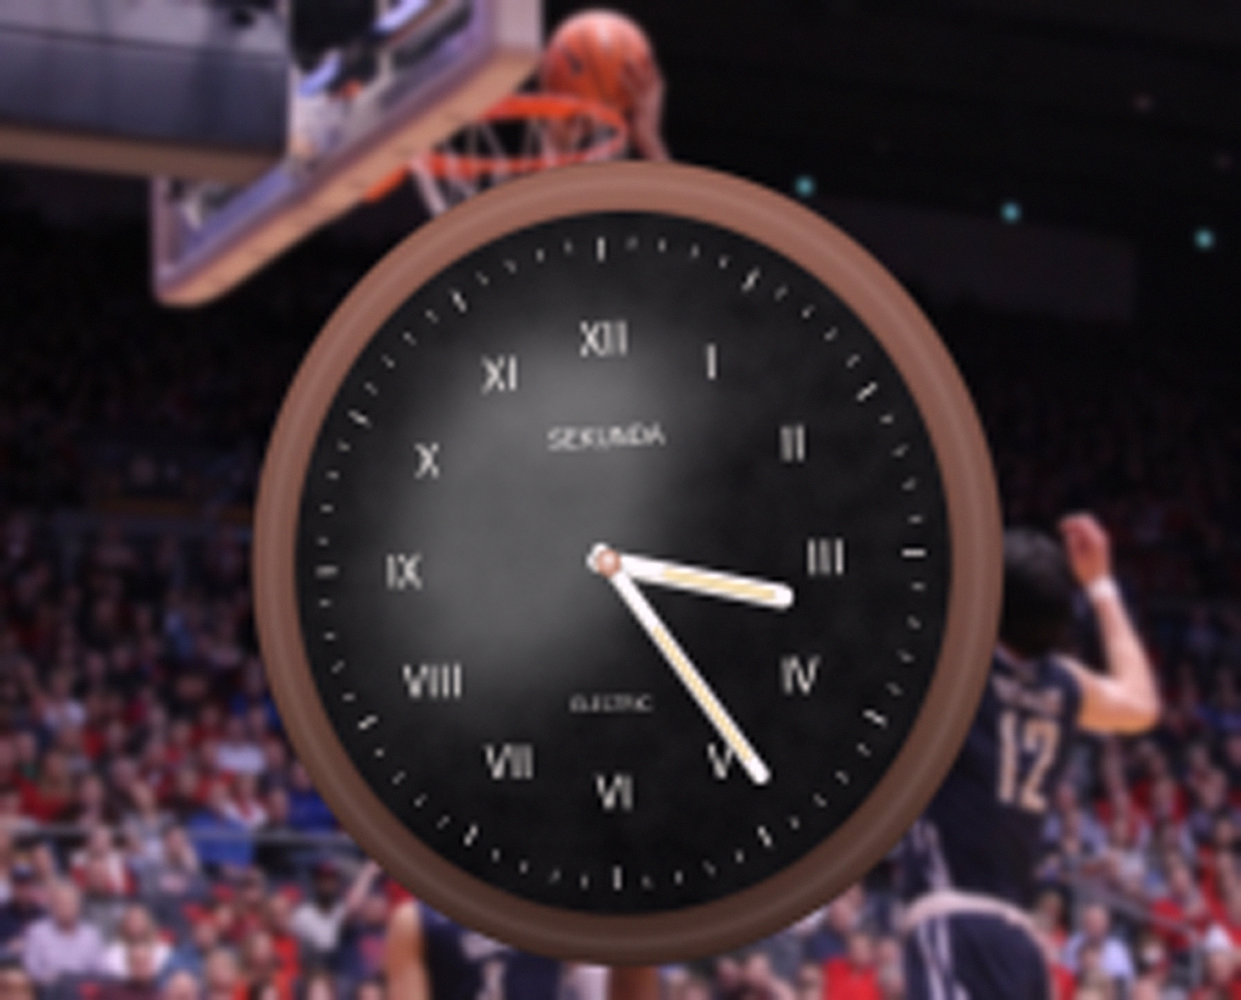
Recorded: 3h24
